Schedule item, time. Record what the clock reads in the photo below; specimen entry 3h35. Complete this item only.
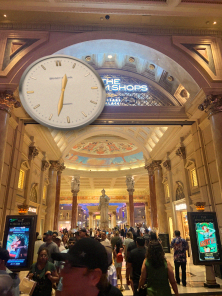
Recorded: 12h33
